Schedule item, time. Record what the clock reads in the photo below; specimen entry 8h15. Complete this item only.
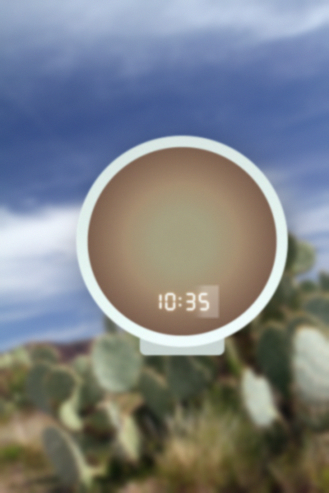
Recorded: 10h35
